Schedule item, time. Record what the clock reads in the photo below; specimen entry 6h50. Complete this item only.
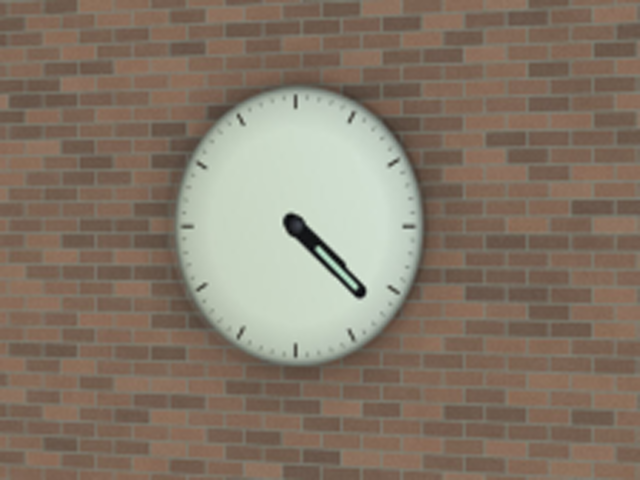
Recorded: 4h22
